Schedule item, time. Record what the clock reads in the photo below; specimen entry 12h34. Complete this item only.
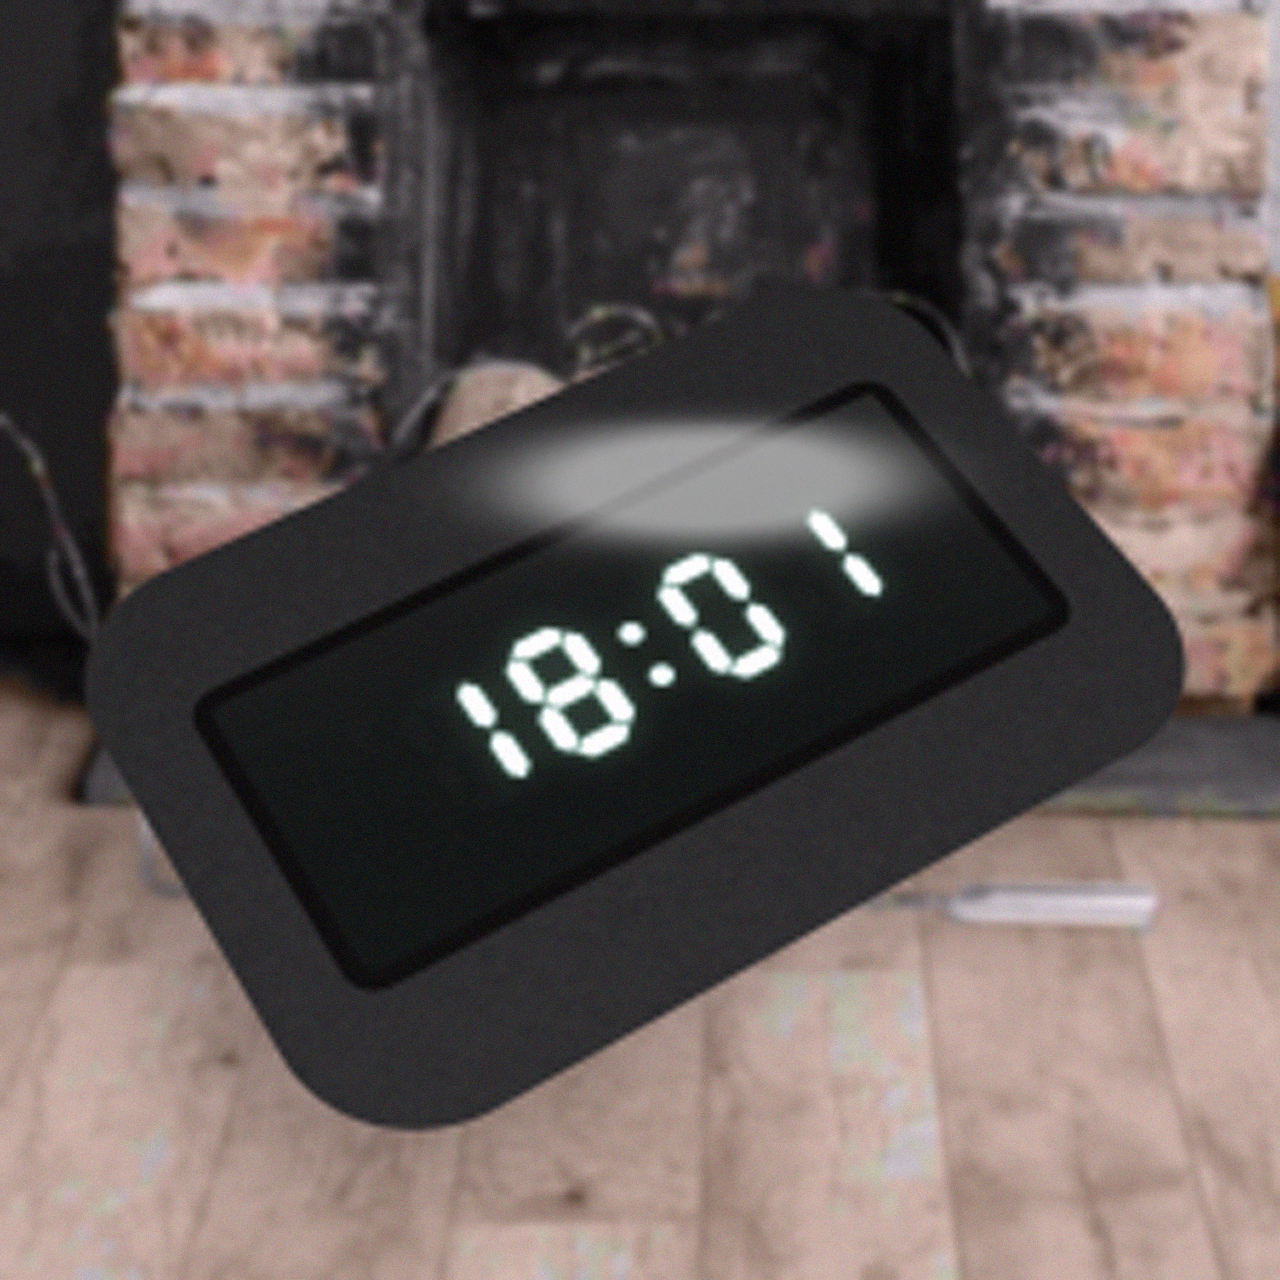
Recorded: 18h01
